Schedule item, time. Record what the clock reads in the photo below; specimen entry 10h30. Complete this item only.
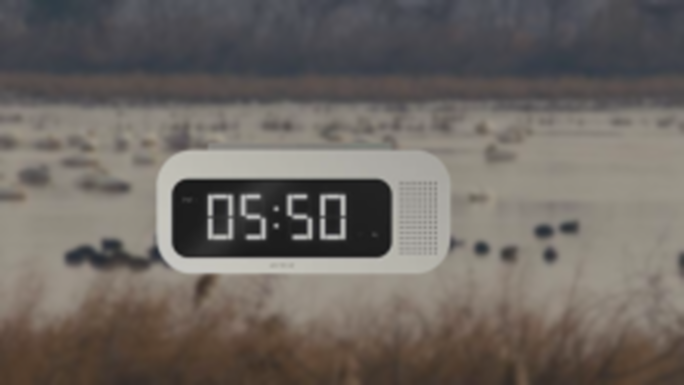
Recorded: 5h50
